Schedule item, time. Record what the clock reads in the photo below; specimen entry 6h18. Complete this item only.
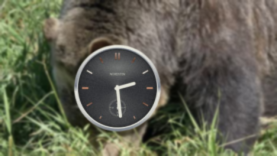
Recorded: 2h29
